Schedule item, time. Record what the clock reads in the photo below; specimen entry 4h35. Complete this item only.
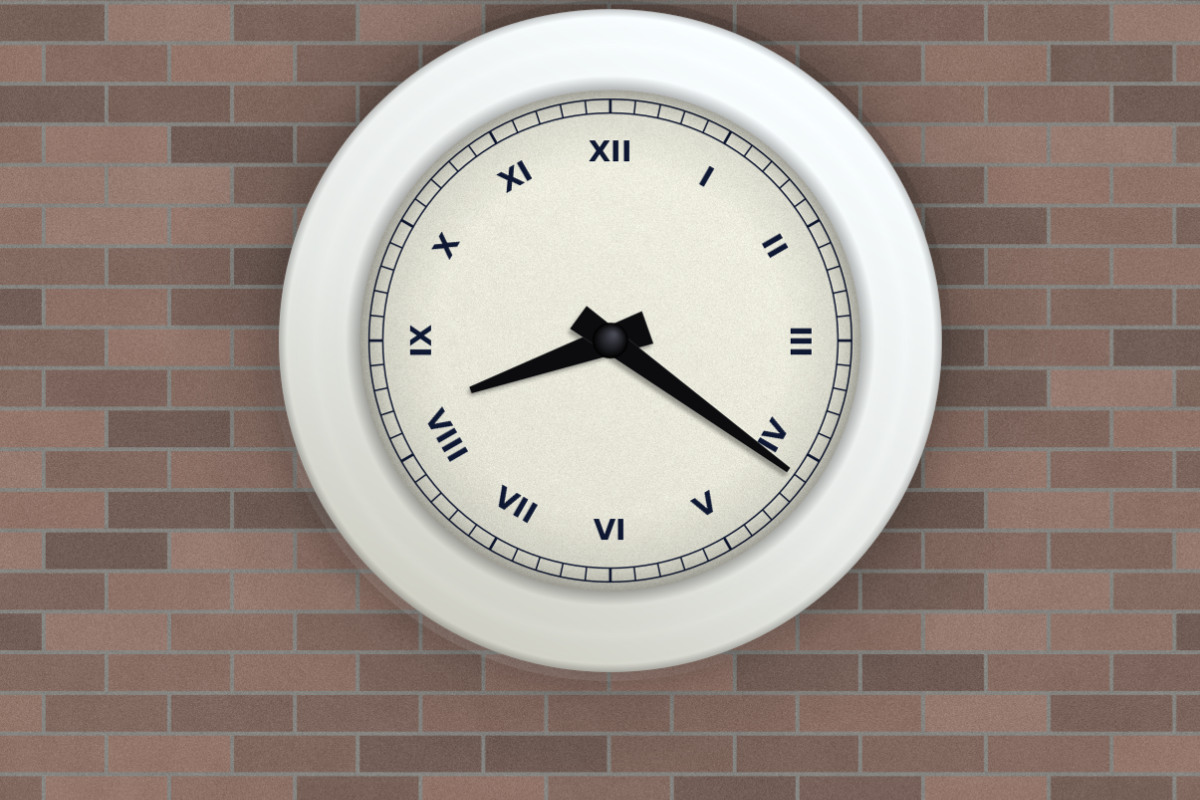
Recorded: 8h21
